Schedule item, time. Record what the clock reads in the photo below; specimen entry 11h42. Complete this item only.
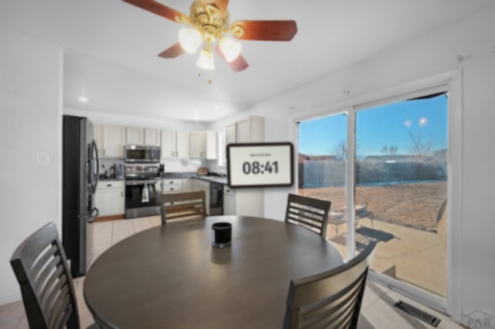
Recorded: 8h41
